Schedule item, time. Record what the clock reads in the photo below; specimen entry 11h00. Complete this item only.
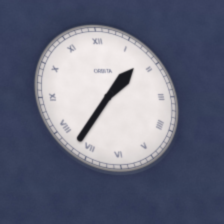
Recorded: 1h37
